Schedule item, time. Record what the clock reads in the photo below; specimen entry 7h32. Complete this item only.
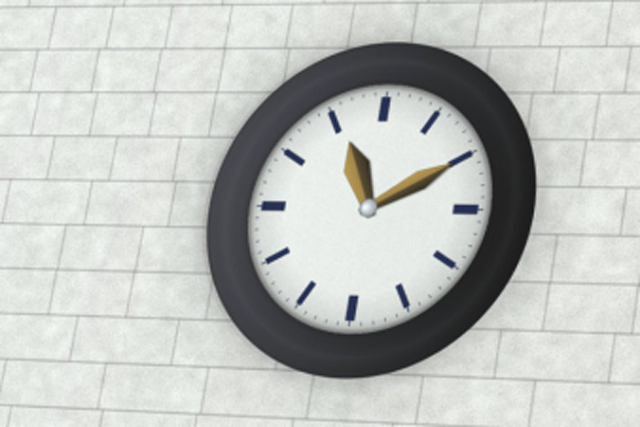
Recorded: 11h10
